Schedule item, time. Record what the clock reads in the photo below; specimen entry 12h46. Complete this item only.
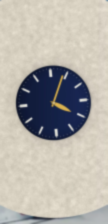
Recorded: 4h04
